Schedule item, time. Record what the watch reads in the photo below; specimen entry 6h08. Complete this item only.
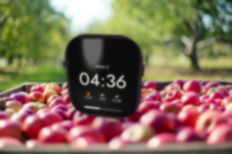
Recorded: 4h36
